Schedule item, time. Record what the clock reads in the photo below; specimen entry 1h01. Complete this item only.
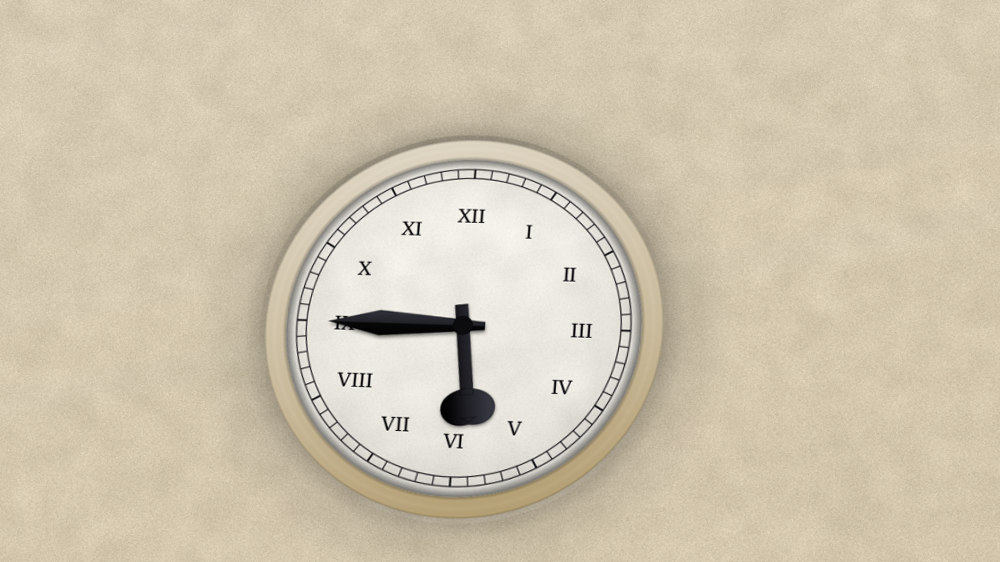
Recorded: 5h45
